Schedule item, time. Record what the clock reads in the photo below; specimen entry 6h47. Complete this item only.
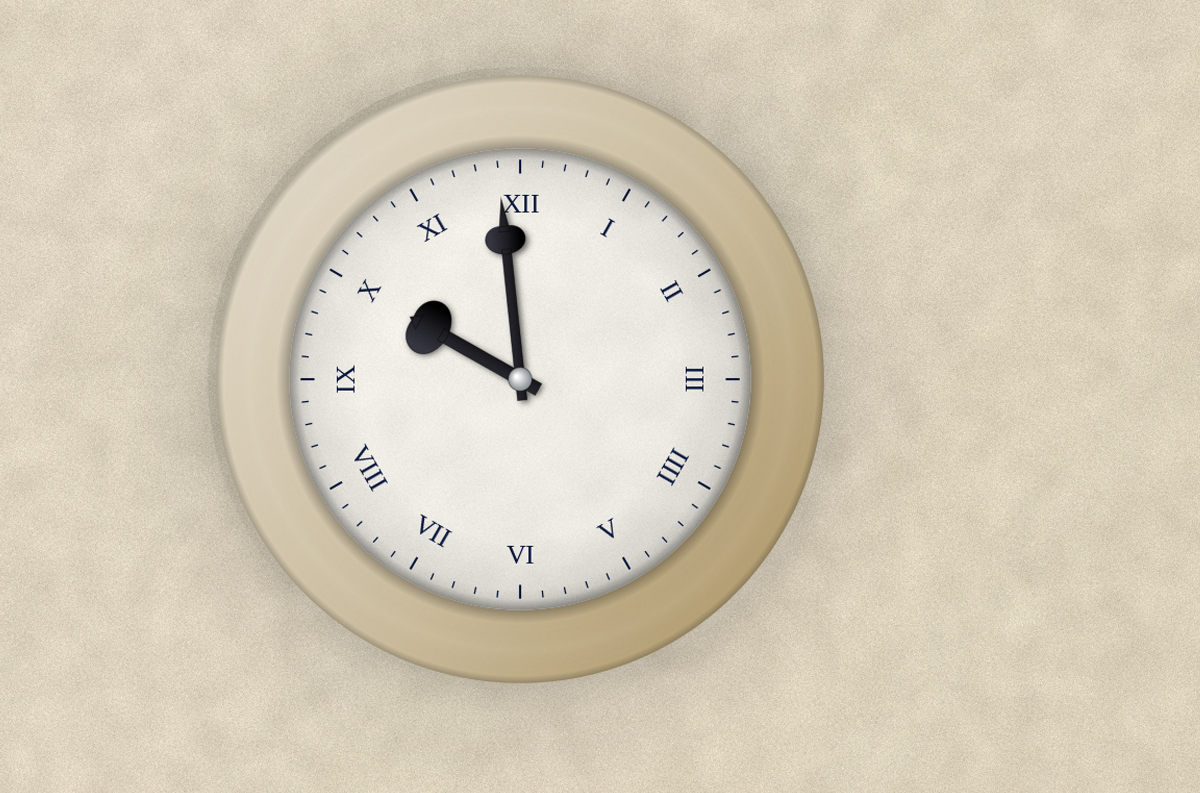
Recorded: 9h59
